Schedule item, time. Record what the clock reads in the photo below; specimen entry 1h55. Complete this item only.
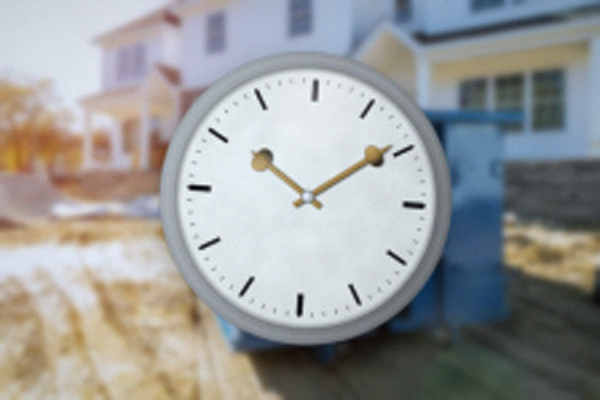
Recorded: 10h09
